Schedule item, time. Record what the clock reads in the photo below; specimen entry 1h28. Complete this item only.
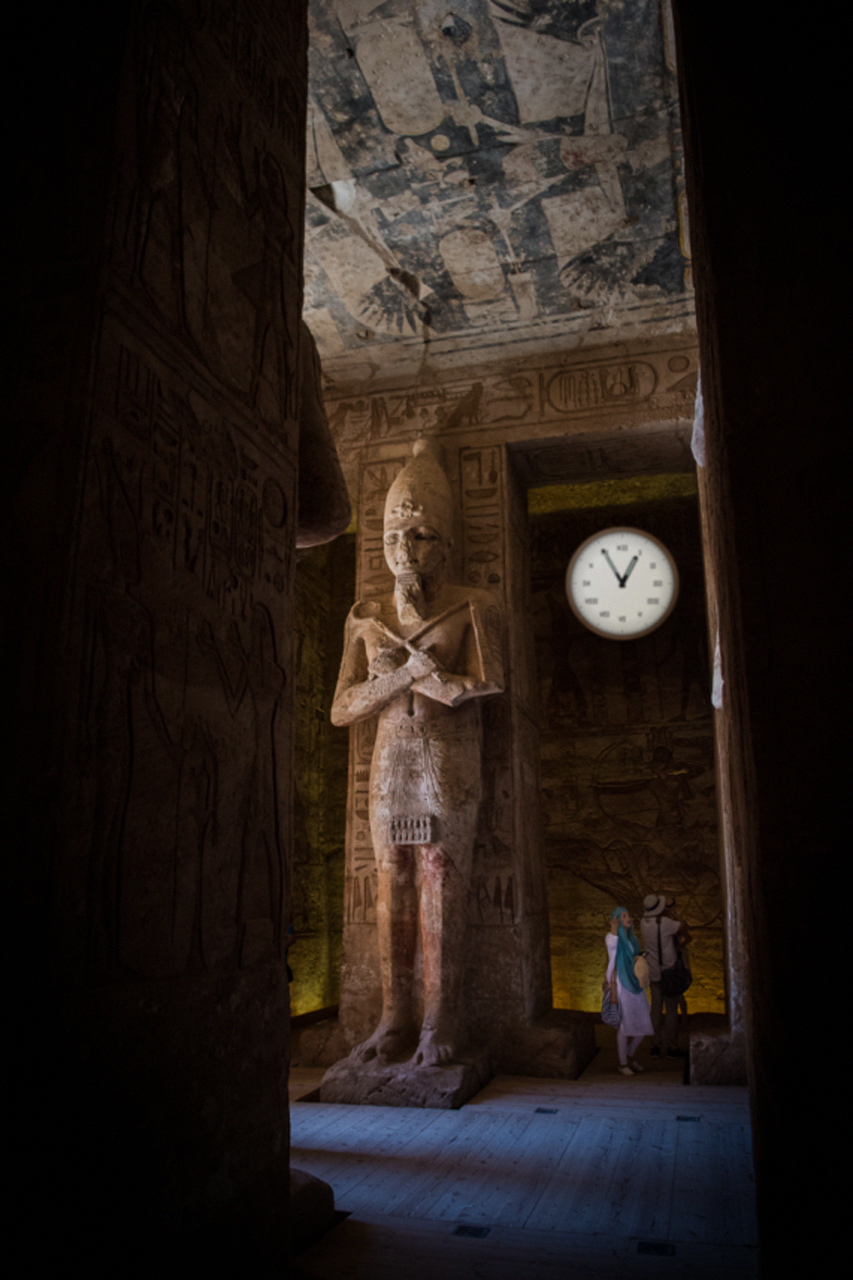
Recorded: 12h55
